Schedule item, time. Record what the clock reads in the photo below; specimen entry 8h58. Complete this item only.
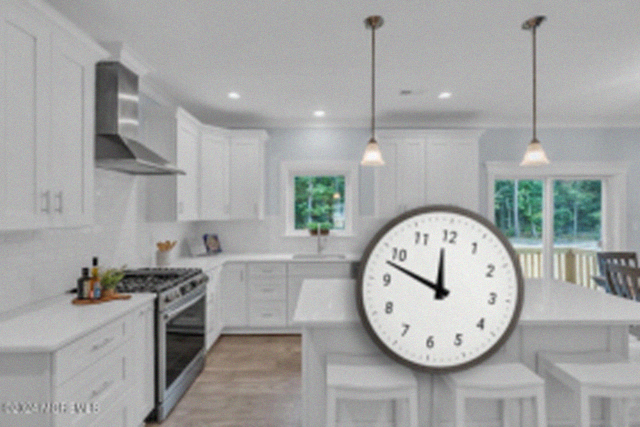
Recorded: 11h48
